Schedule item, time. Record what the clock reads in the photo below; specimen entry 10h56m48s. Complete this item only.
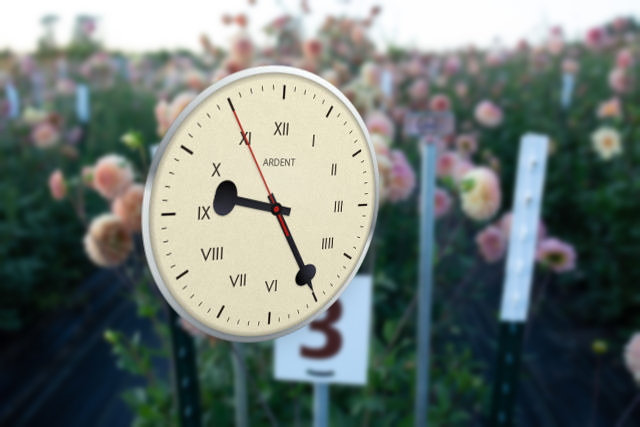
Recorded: 9h24m55s
